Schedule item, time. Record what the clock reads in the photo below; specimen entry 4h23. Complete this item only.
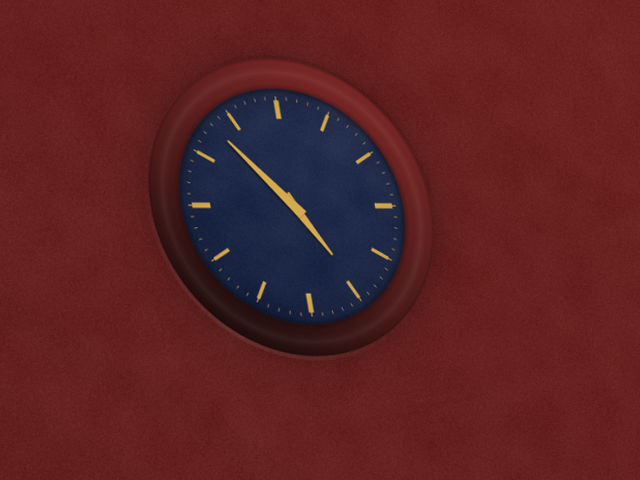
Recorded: 4h53
